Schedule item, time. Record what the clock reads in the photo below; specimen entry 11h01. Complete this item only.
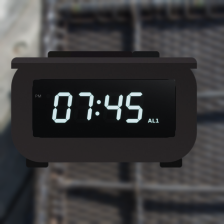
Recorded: 7h45
